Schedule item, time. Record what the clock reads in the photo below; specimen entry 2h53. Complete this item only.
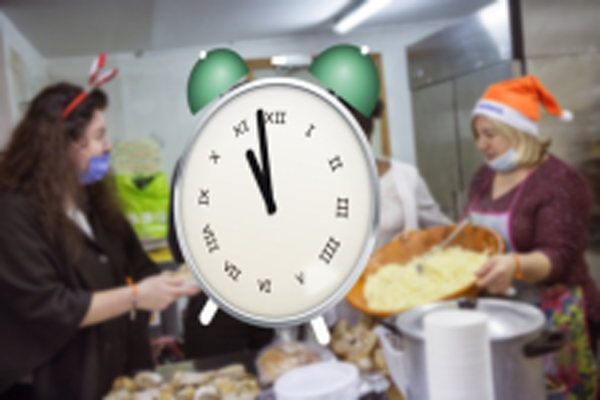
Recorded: 10h58
